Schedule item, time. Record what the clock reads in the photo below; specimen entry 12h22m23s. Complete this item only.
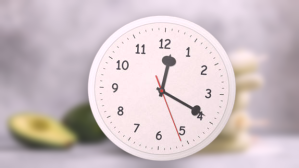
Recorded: 12h19m26s
